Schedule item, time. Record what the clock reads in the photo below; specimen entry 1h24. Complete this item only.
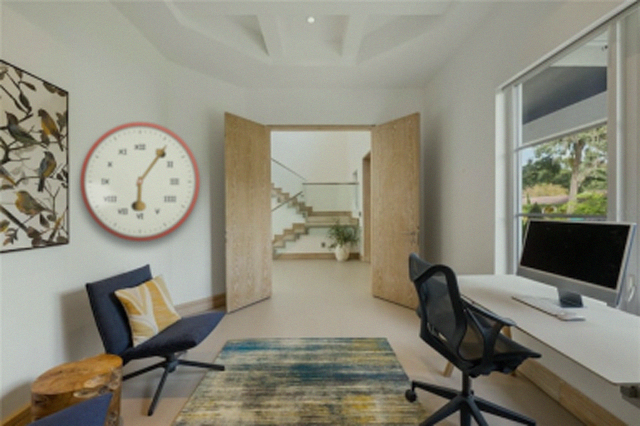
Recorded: 6h06
